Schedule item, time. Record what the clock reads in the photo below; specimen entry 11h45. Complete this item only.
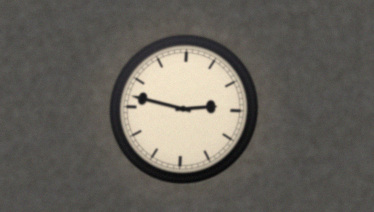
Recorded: 2h47
